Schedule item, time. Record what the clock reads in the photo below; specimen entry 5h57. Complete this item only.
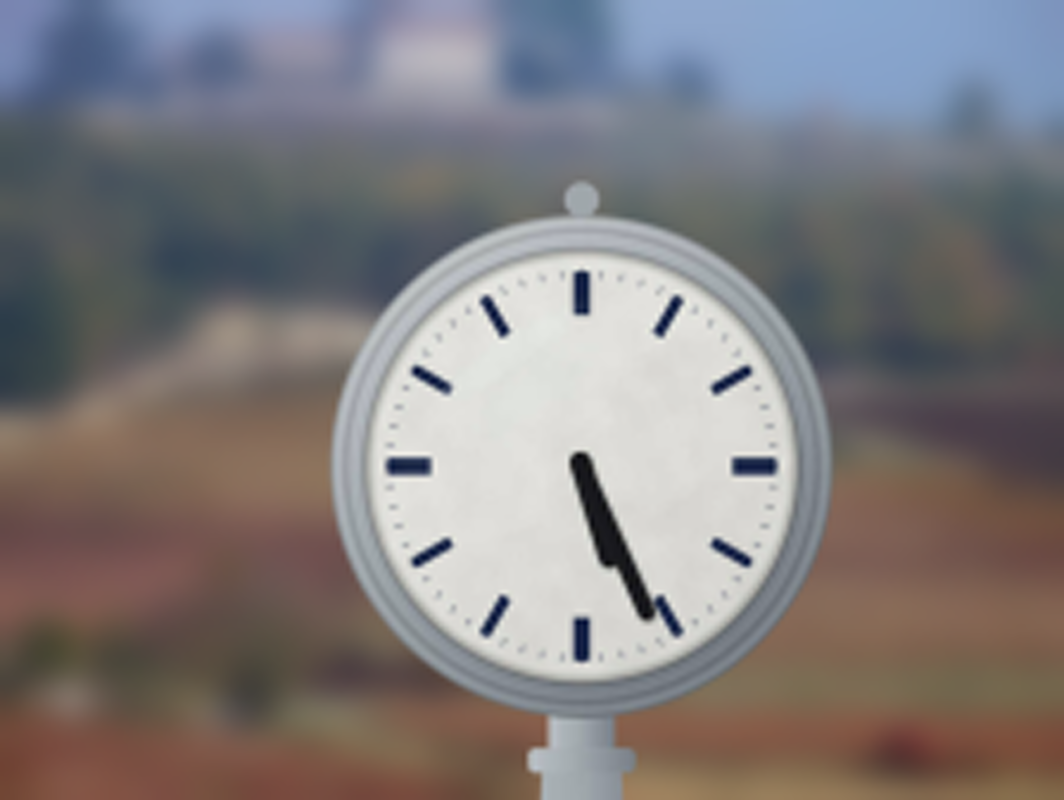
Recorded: 5h26
